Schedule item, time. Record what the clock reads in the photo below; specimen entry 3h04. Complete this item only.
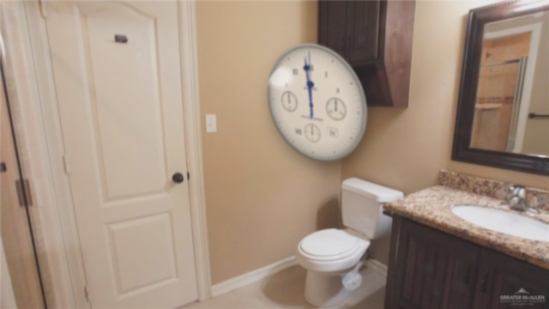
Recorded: 11h59
